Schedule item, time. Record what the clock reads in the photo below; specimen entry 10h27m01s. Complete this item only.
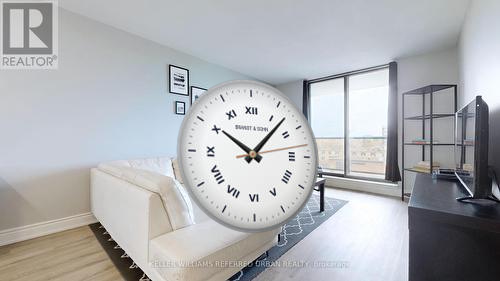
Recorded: 10h07m13s
